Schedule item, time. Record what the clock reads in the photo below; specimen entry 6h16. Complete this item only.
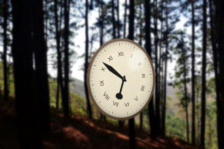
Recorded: 6h52
